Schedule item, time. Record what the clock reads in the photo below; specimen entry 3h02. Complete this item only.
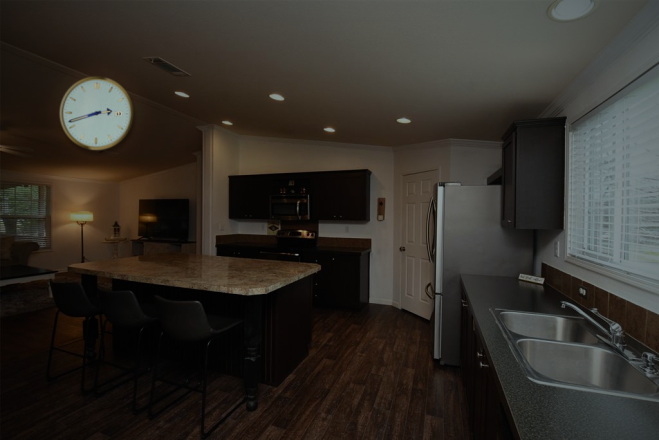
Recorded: 2h42
